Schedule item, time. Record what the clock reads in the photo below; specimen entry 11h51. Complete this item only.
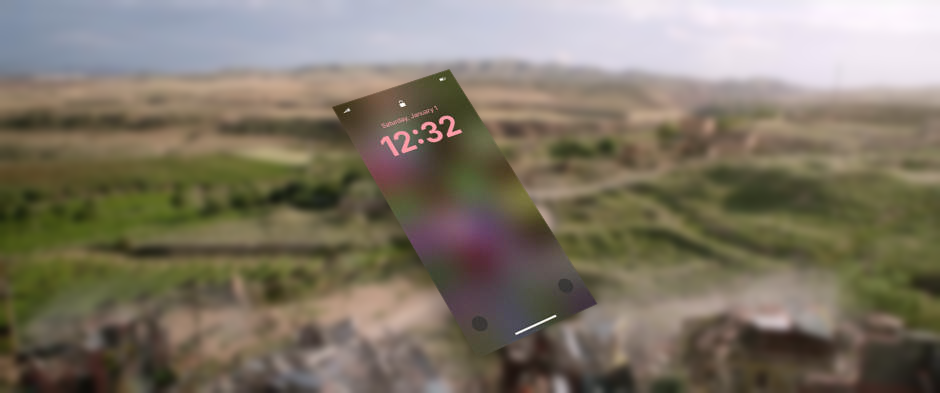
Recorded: 12h32
